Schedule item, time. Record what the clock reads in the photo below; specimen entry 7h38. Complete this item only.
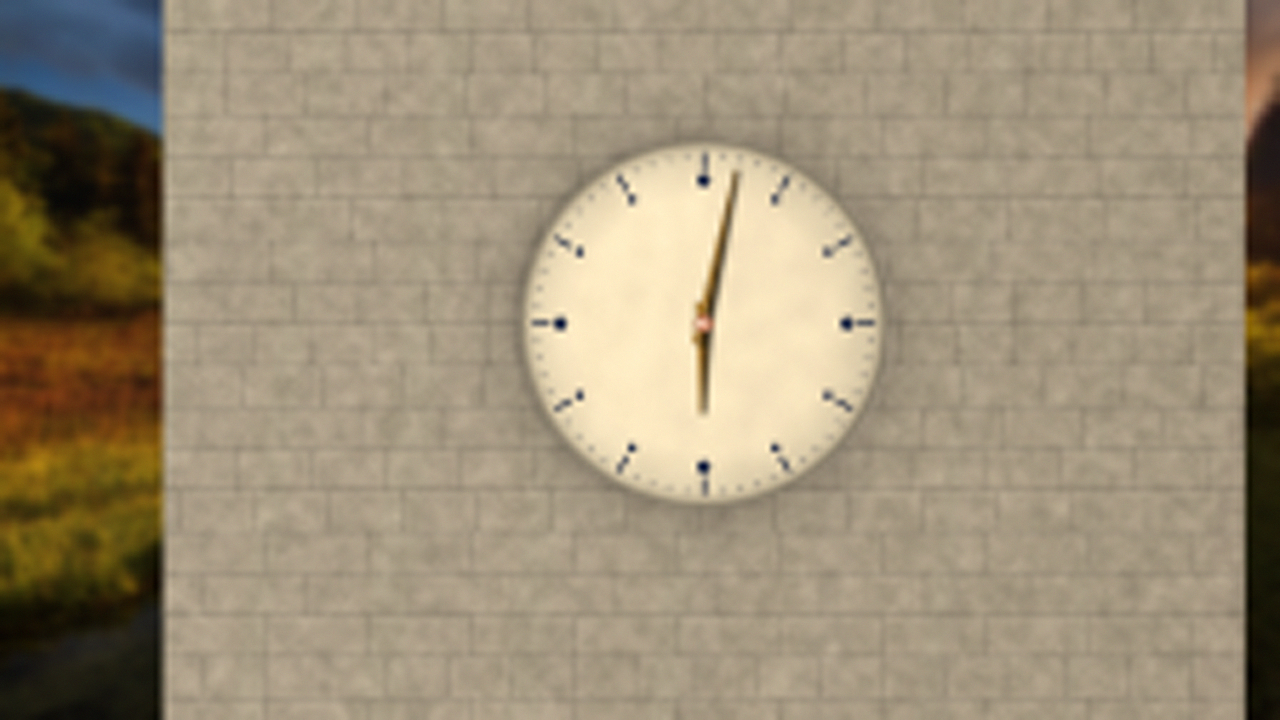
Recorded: 6h02
